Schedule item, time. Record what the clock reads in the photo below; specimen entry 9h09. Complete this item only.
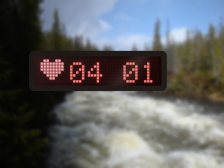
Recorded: 4h01
